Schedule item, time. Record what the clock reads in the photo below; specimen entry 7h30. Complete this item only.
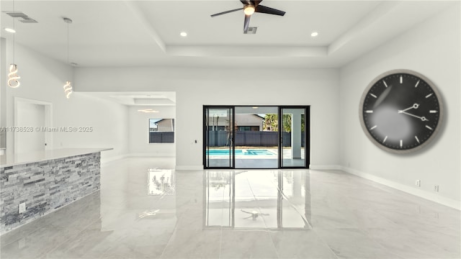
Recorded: 2h18
